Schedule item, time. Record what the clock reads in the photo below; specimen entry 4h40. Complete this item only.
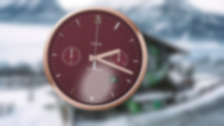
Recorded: 2h18
